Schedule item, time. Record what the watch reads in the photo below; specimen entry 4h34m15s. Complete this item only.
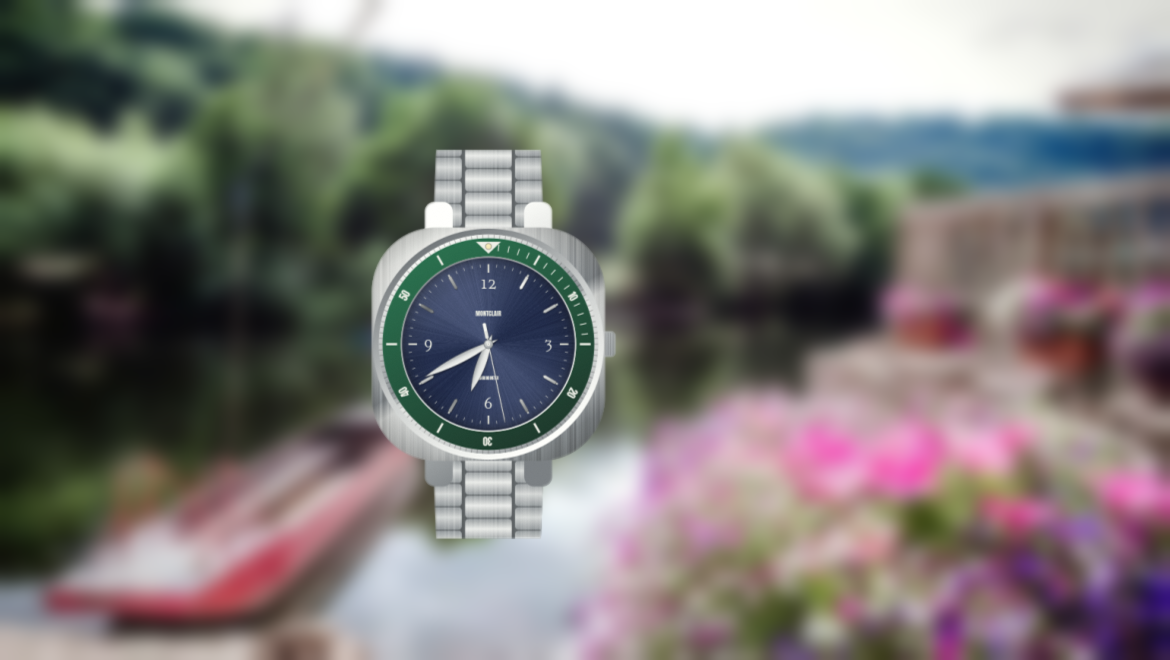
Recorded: 6h40m28s
